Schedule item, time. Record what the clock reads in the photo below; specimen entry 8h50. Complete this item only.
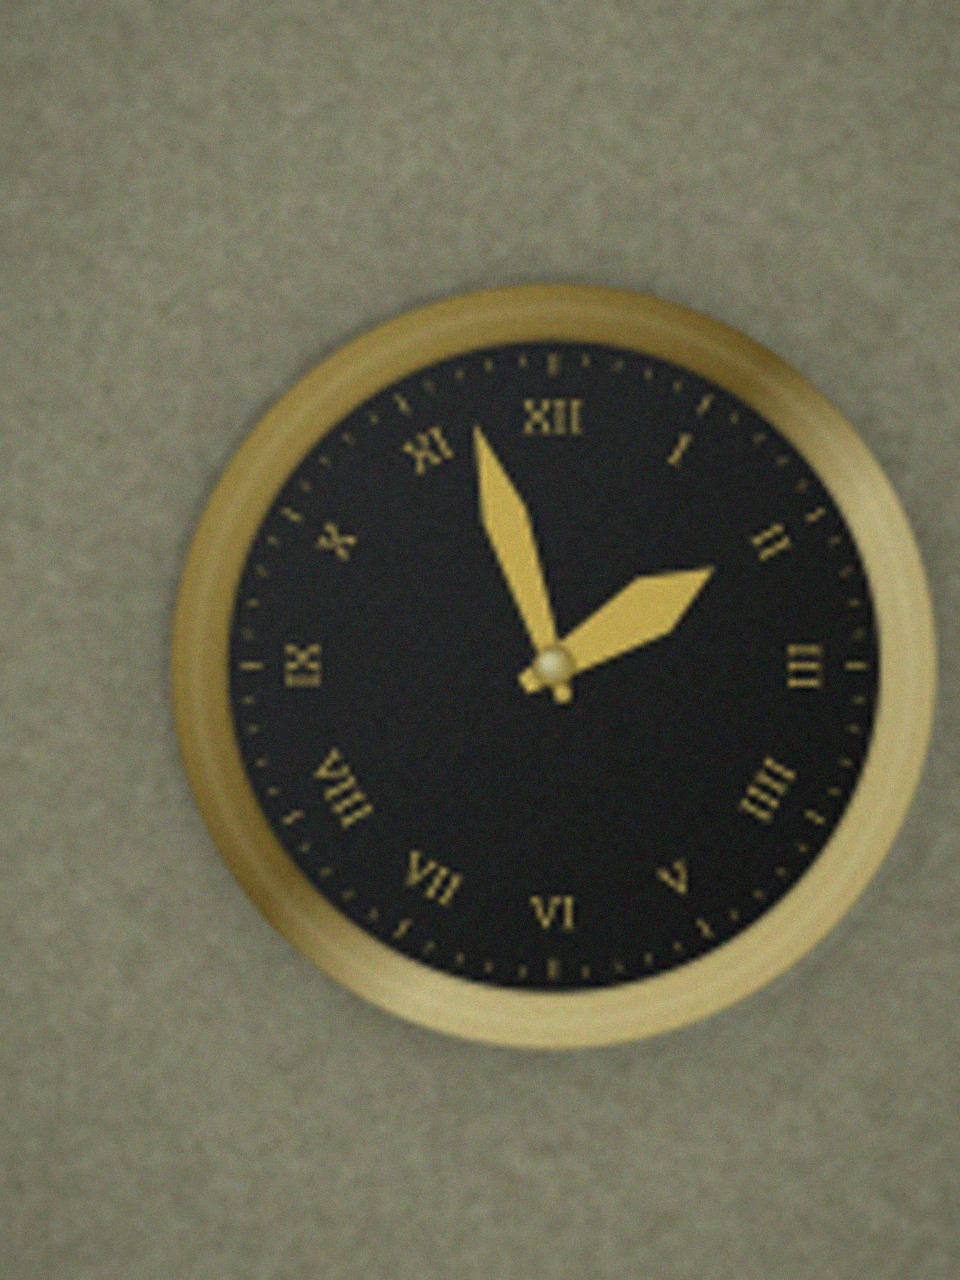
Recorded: 1h57
